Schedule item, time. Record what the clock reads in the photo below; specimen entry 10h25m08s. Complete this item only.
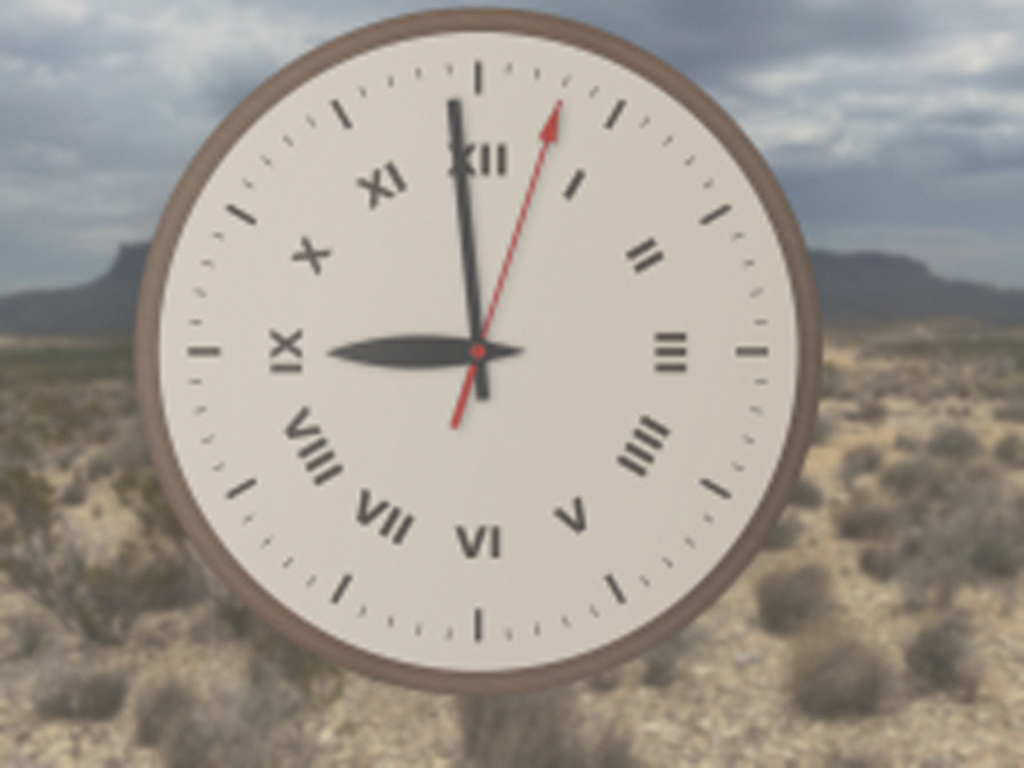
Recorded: 8h59m03s
